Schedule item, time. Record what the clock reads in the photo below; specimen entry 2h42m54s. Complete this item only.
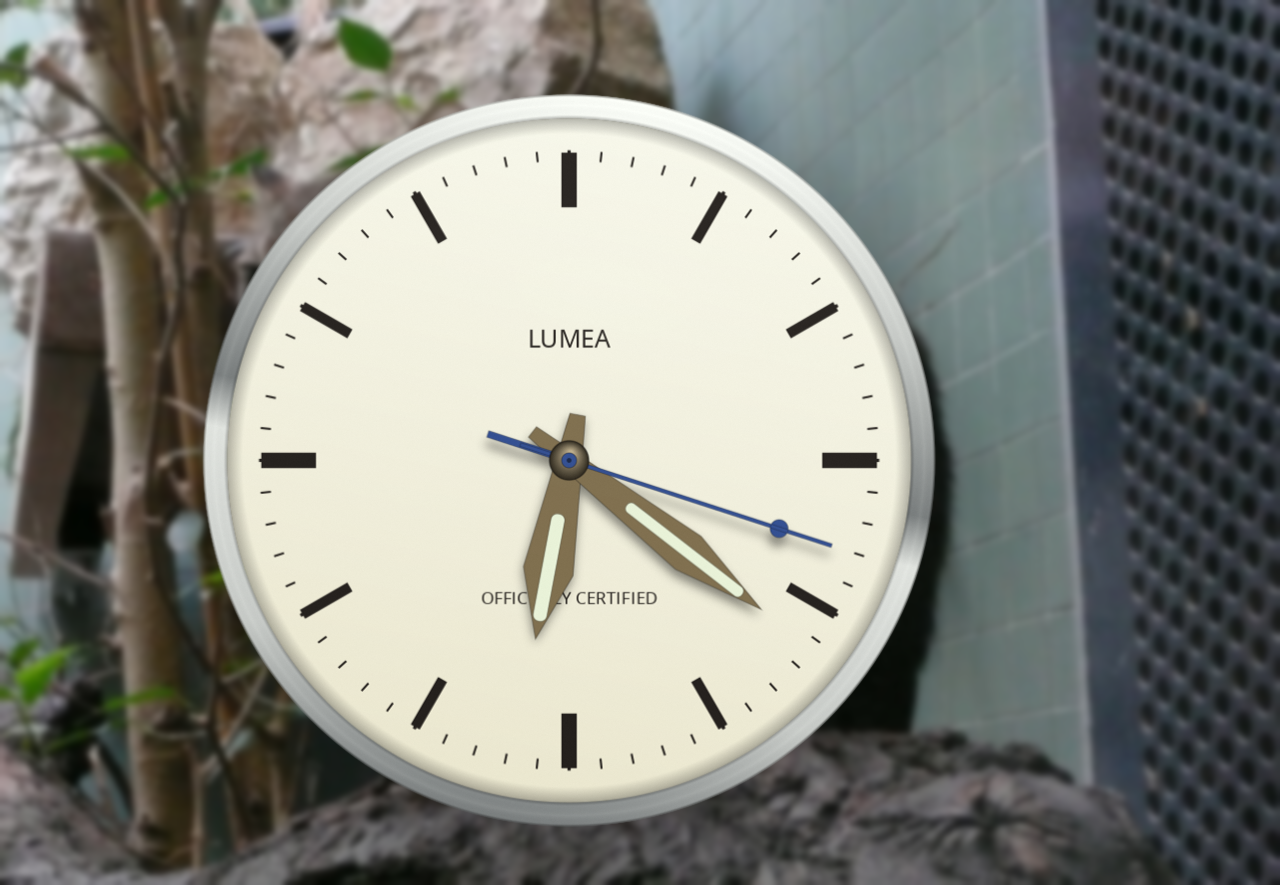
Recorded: 6h21m18s
